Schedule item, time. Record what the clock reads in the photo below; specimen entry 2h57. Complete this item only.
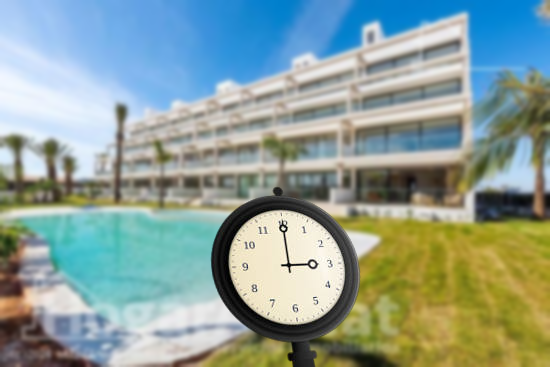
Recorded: 3h00
